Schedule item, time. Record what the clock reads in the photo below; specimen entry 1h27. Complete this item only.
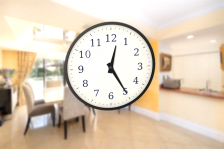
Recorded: 12h25
